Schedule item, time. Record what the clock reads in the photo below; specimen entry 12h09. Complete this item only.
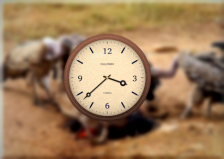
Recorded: 3h38
